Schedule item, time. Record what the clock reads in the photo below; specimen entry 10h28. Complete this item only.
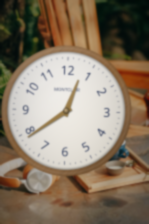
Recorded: 12h39
